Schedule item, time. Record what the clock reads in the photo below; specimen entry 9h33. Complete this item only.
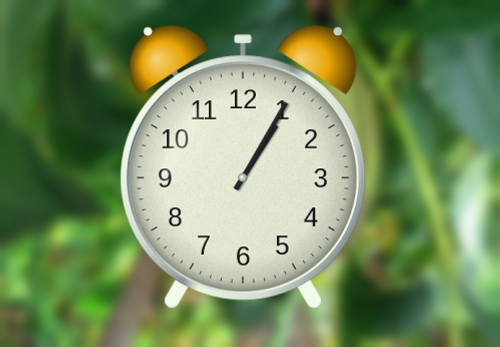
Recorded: 1h05
